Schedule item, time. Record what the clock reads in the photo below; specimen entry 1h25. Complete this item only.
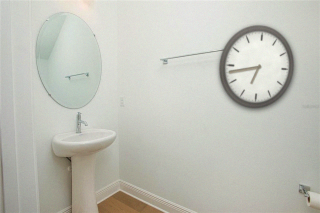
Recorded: 6h43
